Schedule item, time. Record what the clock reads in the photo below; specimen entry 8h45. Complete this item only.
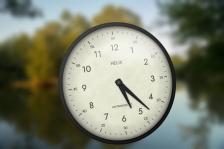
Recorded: 5h23
